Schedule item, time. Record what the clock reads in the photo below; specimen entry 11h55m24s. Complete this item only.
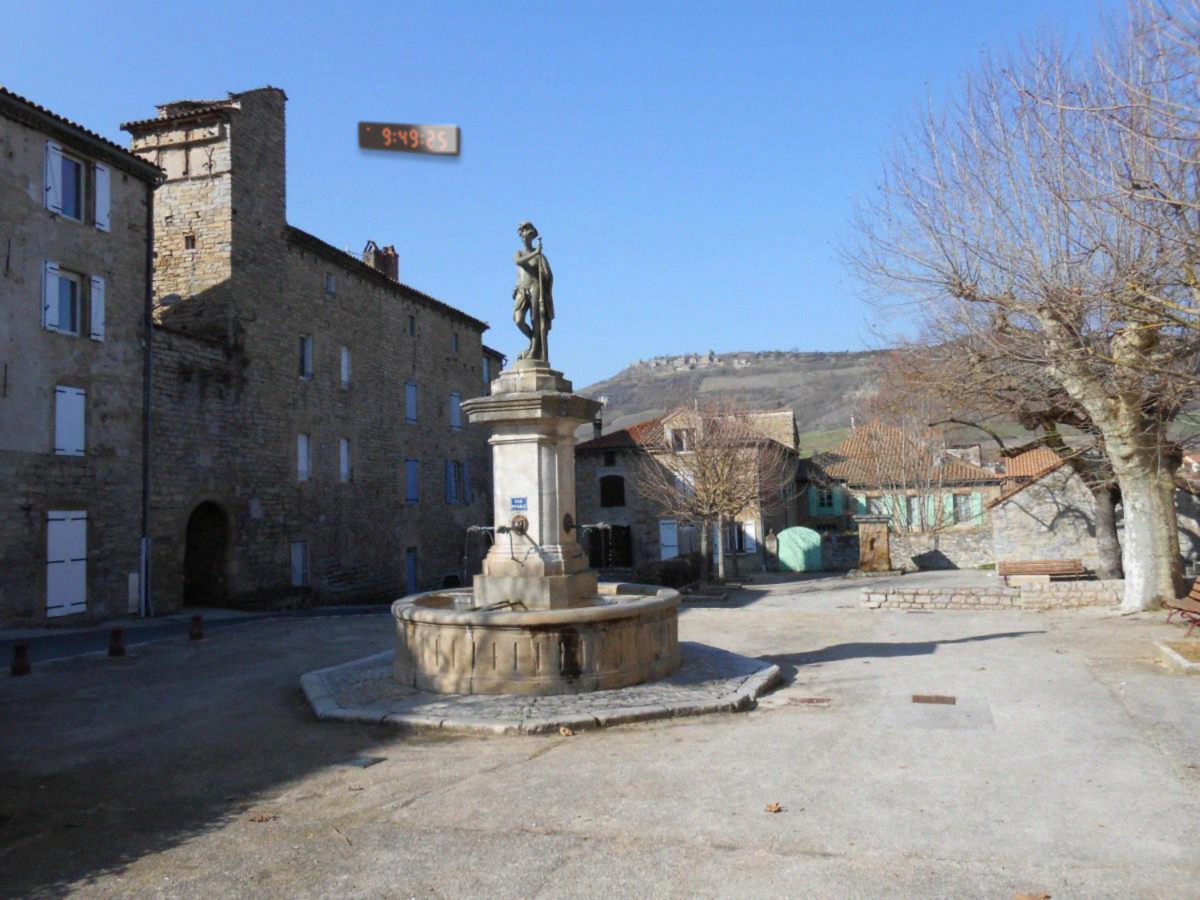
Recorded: 9h49m25s
